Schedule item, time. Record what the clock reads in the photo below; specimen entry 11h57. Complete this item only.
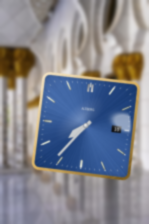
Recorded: 7h36
